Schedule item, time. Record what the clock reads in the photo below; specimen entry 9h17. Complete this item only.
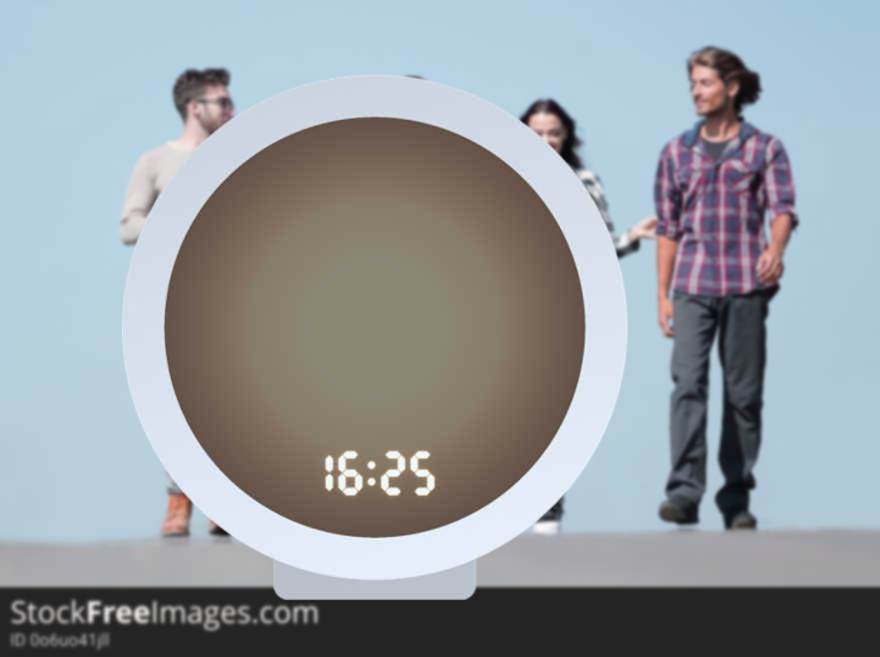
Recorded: 16h25
